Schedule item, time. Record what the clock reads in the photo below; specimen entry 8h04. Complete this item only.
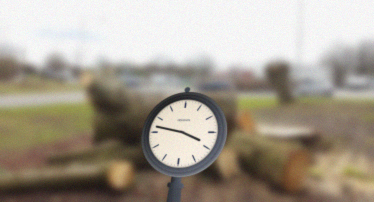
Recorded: 3h47
